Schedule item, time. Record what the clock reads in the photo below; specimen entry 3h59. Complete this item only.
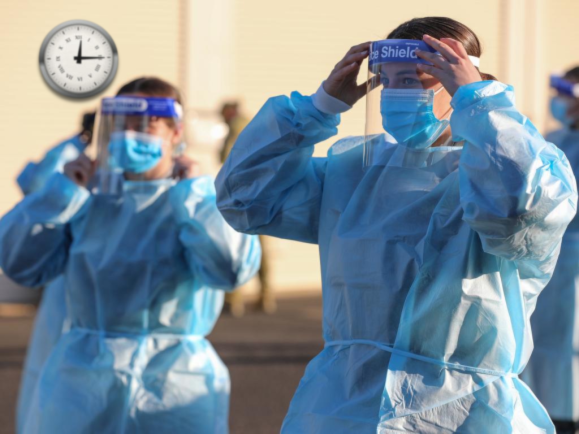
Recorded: 12h15
